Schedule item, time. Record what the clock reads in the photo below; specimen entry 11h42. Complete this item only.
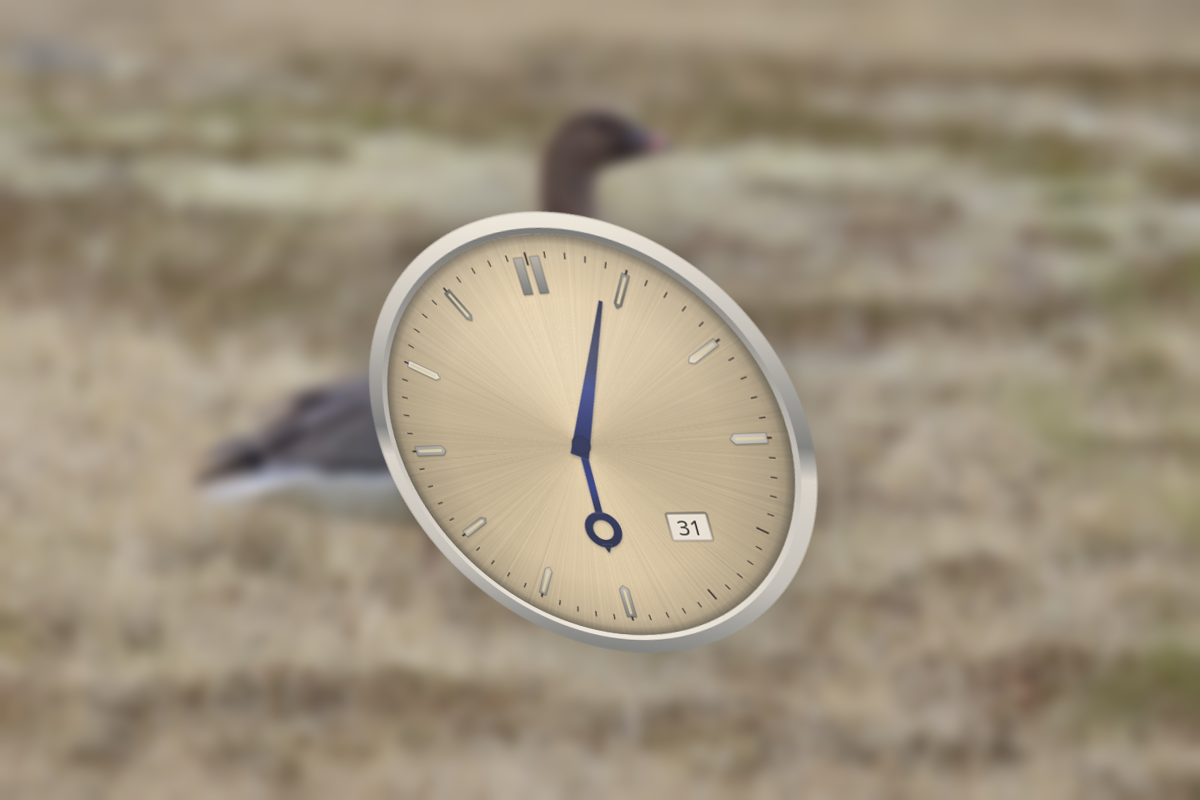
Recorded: 6h04
